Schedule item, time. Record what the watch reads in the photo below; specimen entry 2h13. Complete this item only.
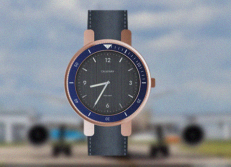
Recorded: 8h35
